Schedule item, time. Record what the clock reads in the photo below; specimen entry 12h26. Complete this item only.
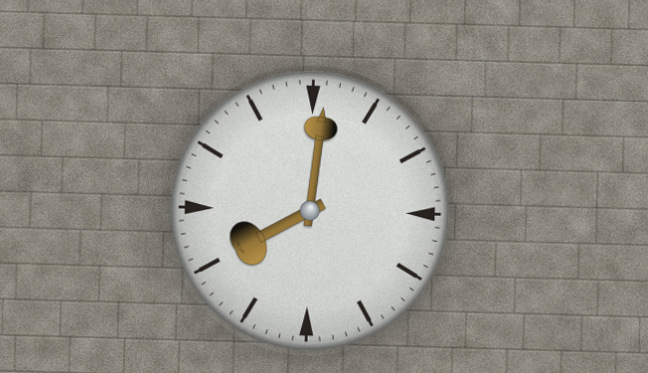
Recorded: 8h01
